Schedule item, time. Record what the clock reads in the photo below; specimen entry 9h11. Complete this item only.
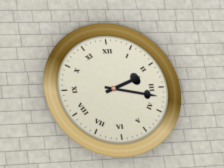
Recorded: 2h17
